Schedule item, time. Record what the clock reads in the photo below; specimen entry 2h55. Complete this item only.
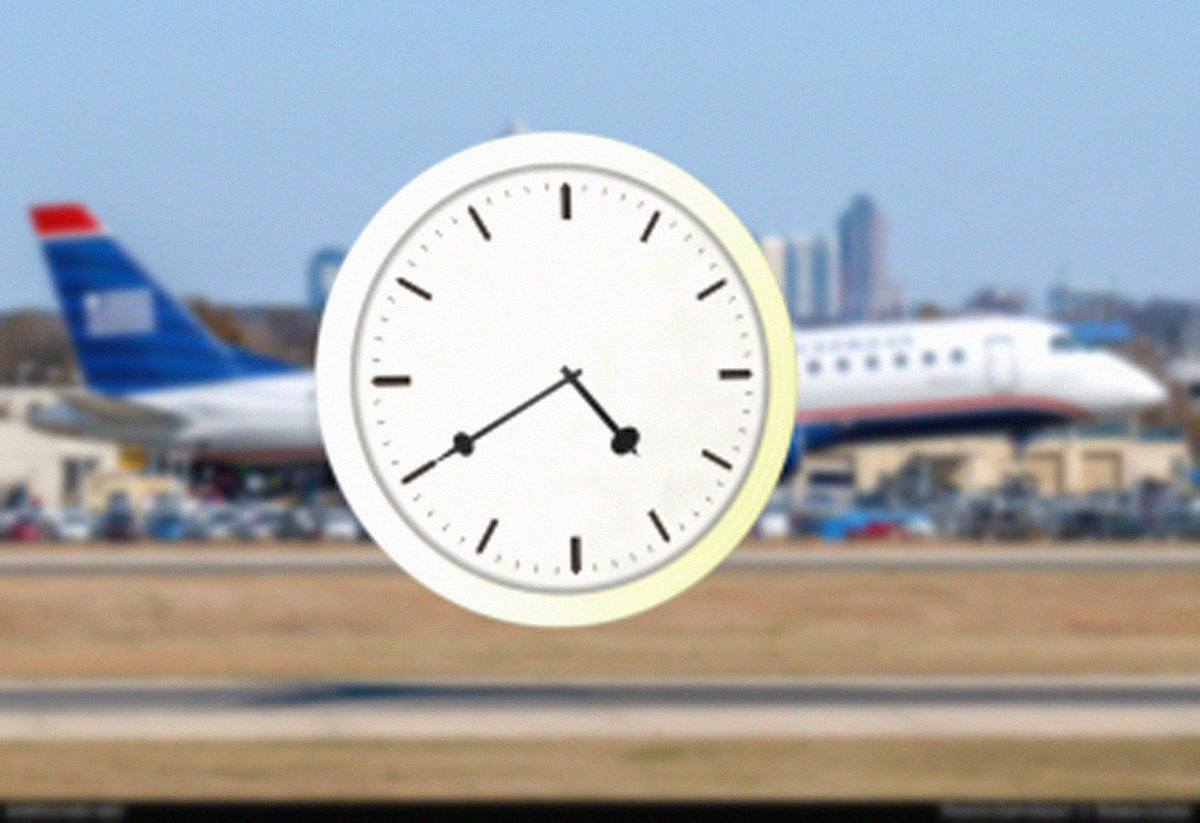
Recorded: 4h40
